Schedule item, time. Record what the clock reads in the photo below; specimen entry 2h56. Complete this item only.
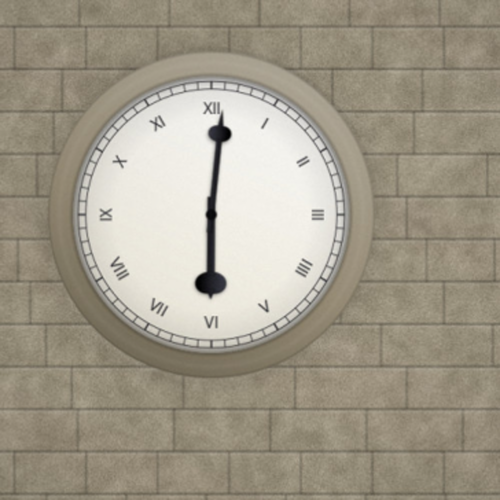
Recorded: 6h01
